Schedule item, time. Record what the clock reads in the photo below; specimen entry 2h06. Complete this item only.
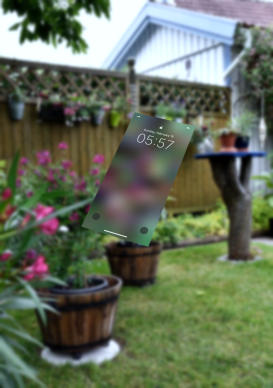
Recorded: 5h57
